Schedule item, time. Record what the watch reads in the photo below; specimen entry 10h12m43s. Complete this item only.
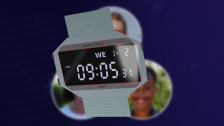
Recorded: 9h05m31s
